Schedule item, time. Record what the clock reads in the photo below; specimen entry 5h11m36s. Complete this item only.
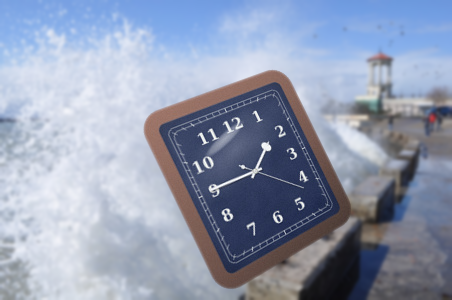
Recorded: 1h45m22s
